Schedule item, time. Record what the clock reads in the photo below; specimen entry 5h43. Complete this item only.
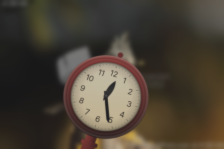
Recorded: 12h26
